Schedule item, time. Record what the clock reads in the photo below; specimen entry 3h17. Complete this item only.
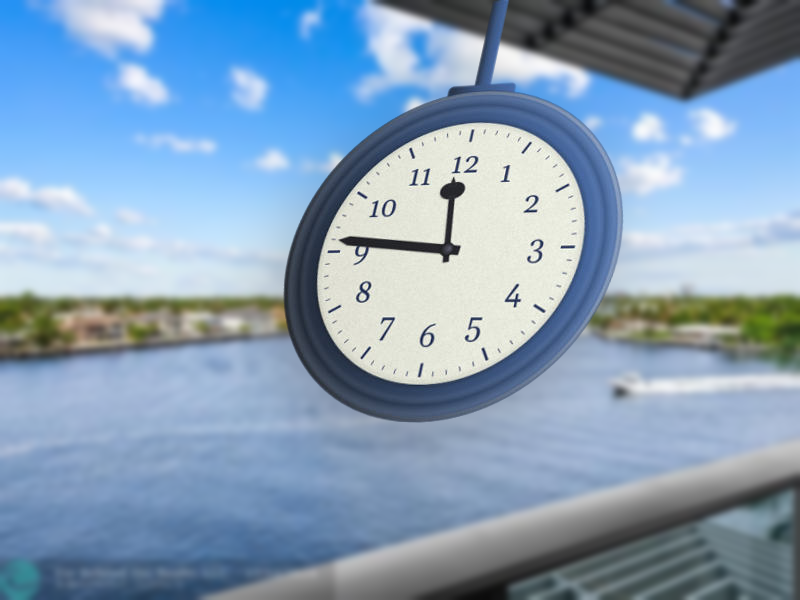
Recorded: 11h46
